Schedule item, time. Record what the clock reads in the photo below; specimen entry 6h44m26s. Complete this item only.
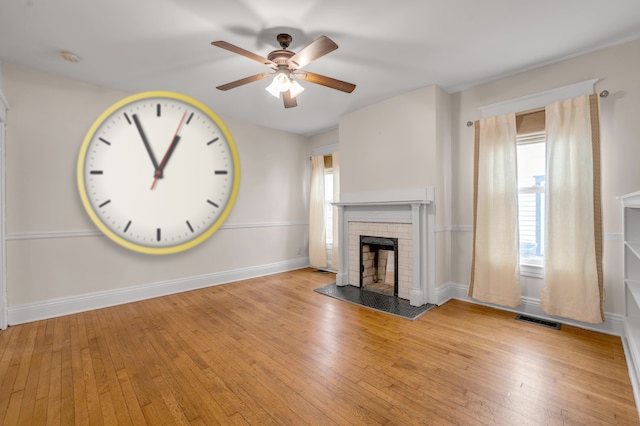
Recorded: 12h56m04s
